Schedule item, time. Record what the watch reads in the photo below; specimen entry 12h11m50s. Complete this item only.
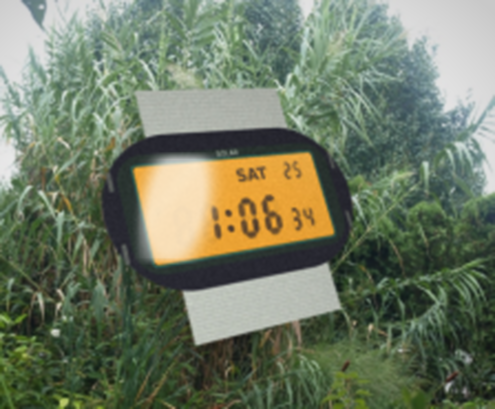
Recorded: 1h06m34s
